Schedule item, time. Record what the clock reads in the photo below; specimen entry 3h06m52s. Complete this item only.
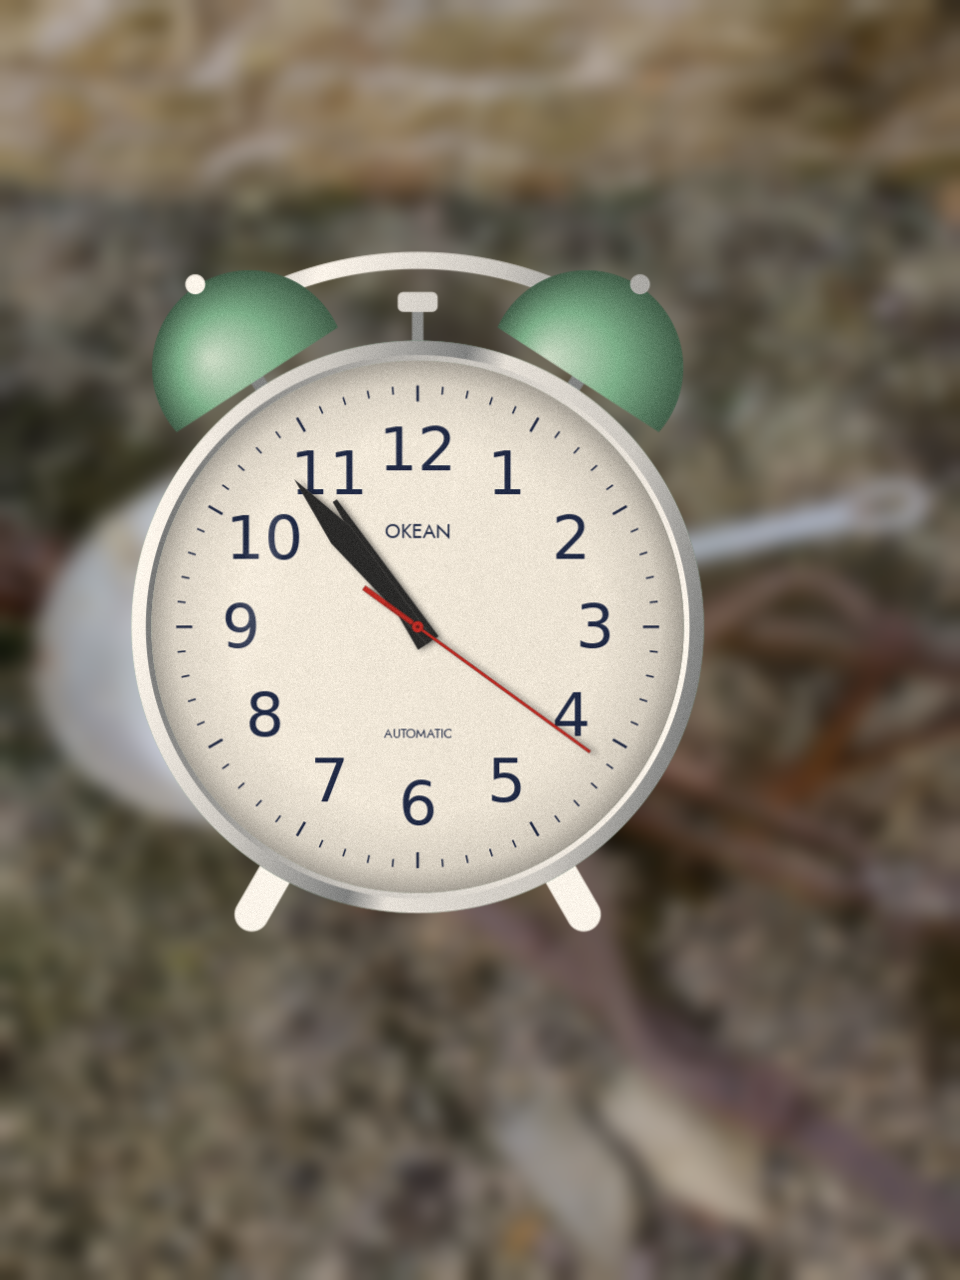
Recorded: 10h53m21s
